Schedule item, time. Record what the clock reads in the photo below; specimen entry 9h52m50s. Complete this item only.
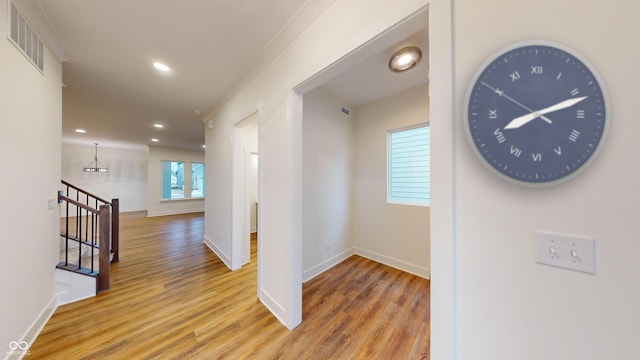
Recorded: 8h11m50s
